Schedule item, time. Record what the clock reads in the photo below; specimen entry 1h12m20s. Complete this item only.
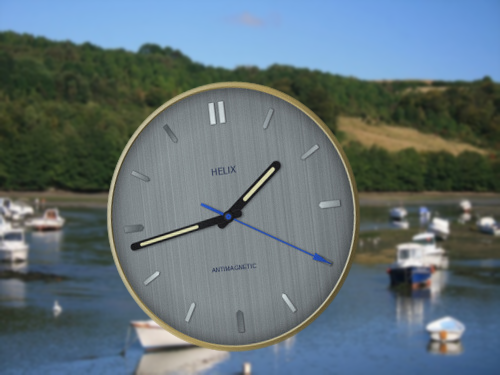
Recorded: 1h43m20s
